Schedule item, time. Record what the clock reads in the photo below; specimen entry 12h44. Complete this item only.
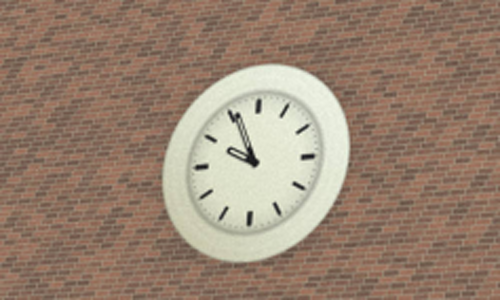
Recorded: 9h56
